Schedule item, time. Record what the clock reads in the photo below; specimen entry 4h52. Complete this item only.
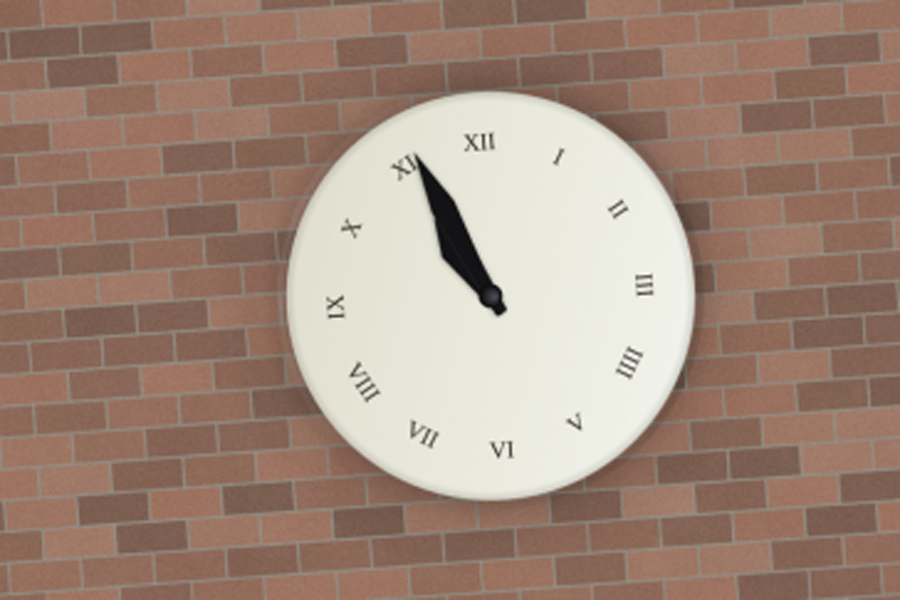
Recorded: 10h56
